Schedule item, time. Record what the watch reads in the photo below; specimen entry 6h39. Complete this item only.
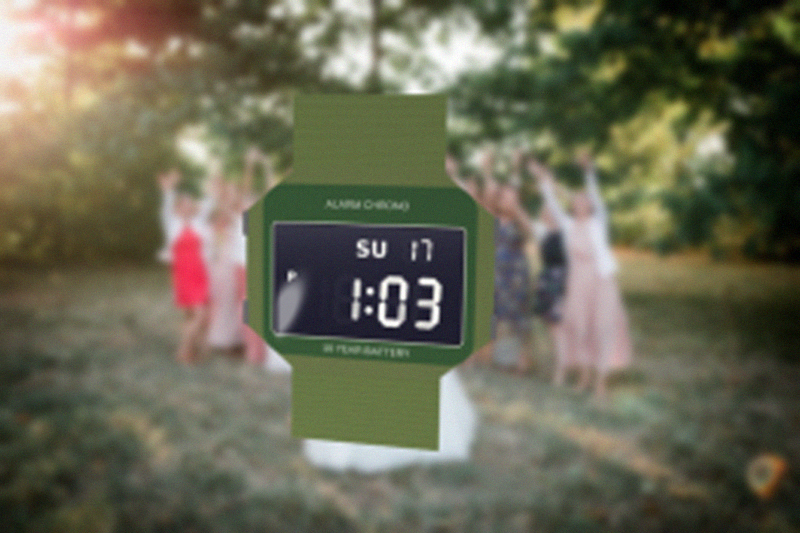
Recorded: 1h03
